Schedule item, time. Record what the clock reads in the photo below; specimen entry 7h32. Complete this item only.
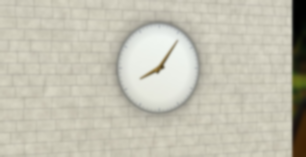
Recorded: 8h06
